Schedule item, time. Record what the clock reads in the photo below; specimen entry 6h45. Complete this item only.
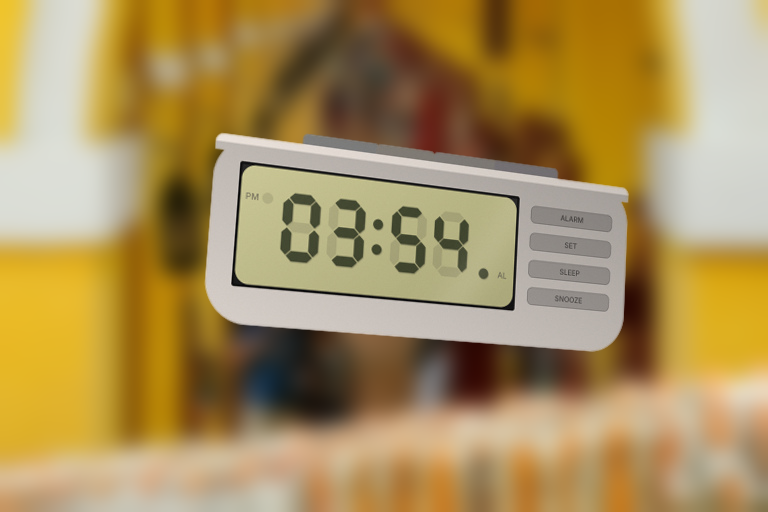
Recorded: 3h54
